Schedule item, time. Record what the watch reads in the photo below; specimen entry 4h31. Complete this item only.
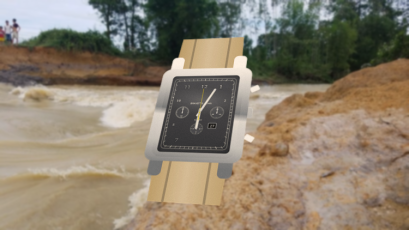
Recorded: 6h04
